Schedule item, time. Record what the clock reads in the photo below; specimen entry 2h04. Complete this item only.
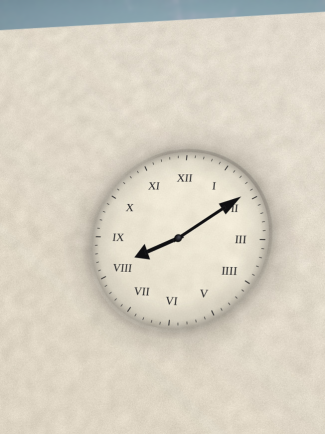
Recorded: 8h09
